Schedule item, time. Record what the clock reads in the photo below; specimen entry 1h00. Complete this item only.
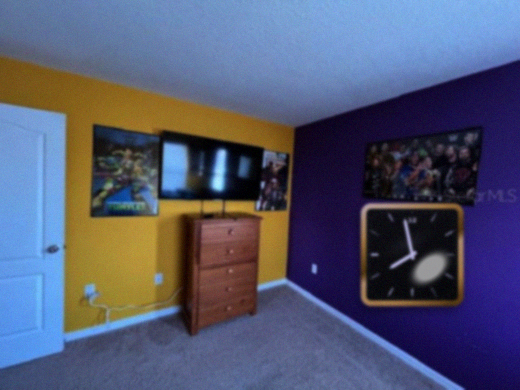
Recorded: 7h58
